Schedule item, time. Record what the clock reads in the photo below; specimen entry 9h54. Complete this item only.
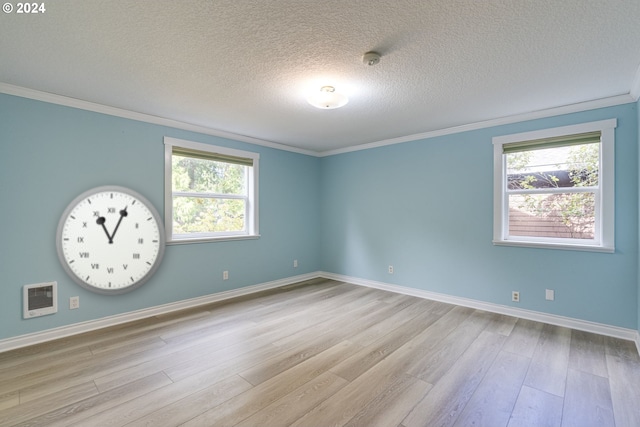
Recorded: 11h04
